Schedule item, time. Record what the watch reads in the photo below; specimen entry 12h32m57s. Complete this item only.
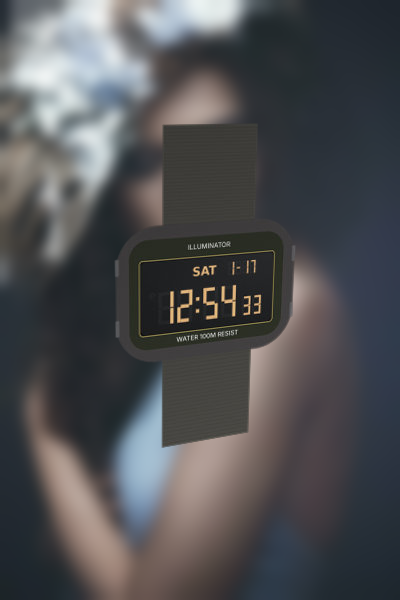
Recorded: 12h54m33s
